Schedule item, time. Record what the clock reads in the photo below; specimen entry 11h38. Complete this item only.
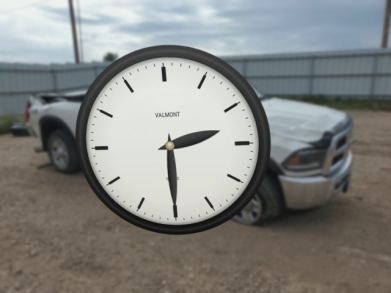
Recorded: 2h30
